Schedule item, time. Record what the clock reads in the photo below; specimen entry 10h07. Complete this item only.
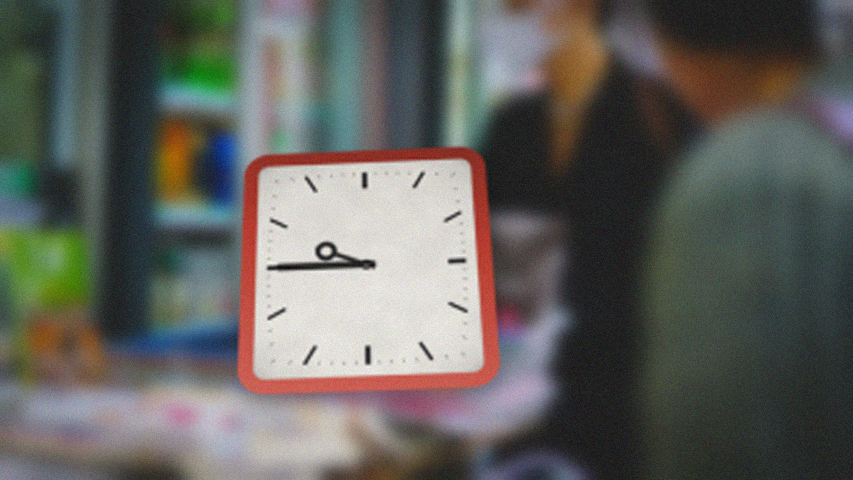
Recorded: 9h45
